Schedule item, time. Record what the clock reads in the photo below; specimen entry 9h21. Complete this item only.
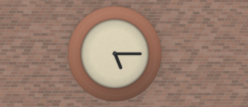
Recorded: 5h15
